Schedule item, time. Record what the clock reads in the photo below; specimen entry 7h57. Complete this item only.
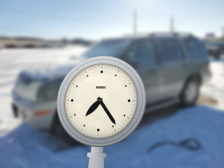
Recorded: 7h24
